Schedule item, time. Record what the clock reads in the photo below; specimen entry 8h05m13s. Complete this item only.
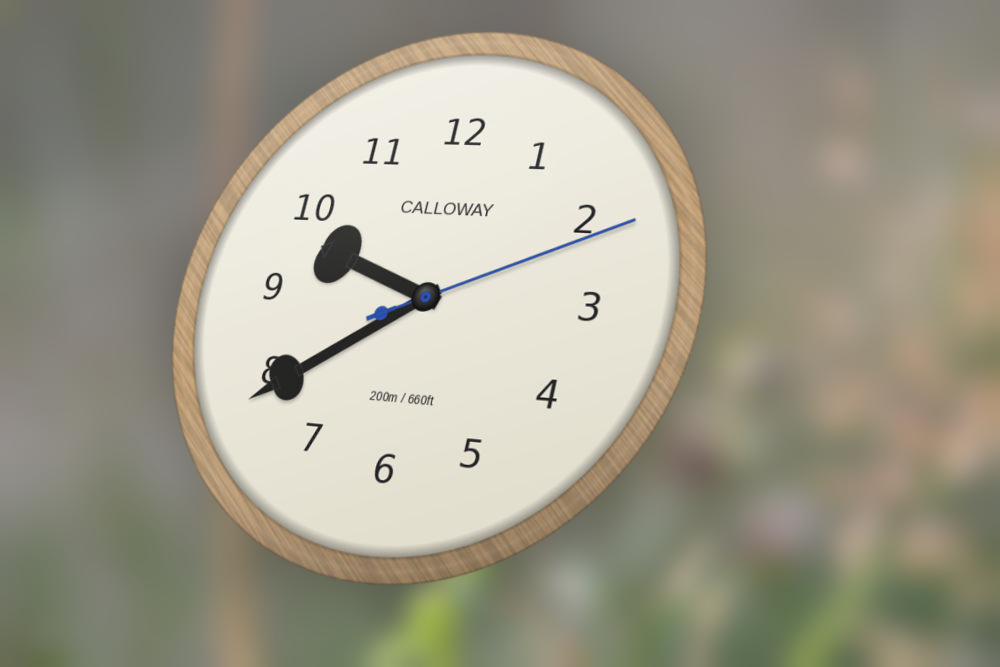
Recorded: 9h39m11s
